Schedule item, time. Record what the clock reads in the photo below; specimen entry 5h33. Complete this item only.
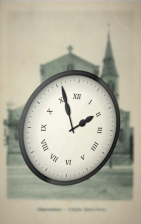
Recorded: 1h56
